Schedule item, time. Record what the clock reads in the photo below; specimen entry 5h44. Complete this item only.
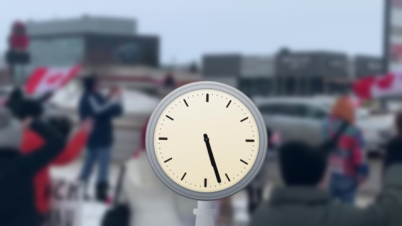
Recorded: 5h27
